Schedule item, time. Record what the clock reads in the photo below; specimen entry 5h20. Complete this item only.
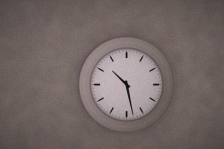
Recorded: 10h28
